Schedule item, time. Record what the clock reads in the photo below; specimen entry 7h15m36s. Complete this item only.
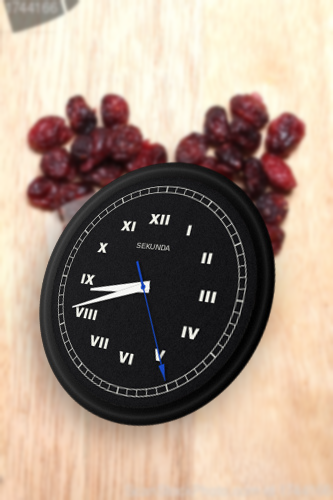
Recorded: 8h41m25s
